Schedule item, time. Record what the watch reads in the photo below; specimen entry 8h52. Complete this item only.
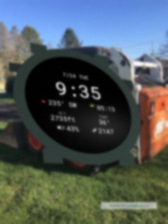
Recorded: 9h35
